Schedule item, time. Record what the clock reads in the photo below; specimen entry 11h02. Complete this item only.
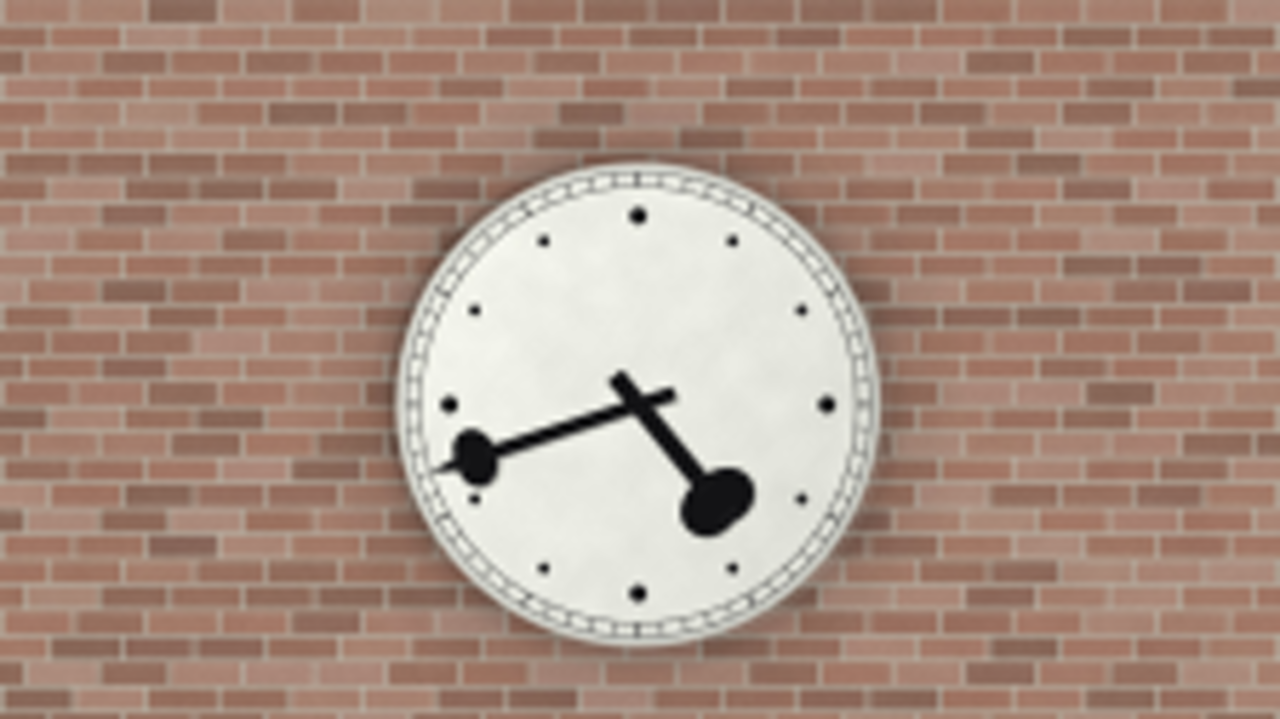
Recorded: 4h42
